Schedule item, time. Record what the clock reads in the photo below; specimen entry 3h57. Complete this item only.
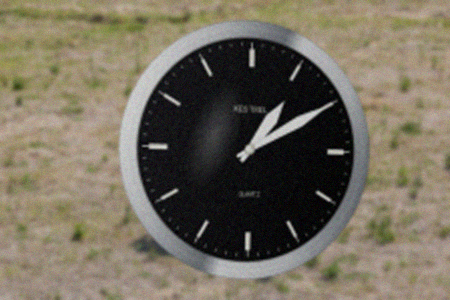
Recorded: 1h10
